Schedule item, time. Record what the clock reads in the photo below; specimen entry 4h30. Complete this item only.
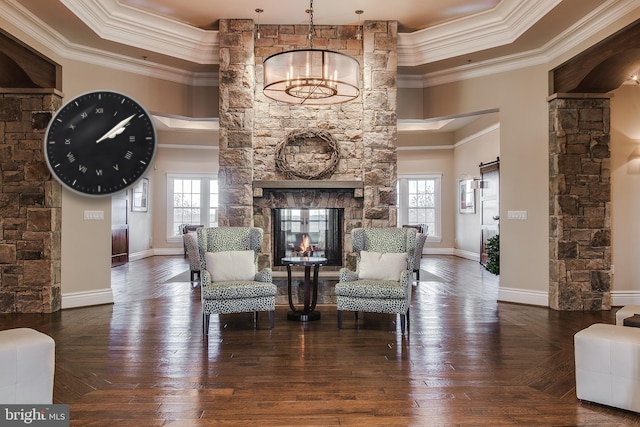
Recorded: 2h09
